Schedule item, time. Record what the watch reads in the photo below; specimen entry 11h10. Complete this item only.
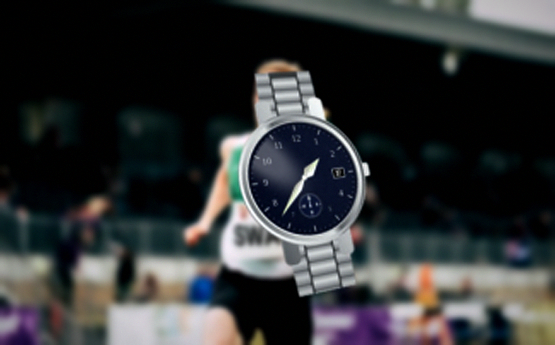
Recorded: 1h37
